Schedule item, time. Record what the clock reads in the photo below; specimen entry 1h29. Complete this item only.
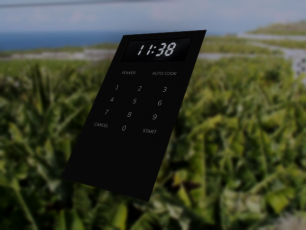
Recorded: 11h38
